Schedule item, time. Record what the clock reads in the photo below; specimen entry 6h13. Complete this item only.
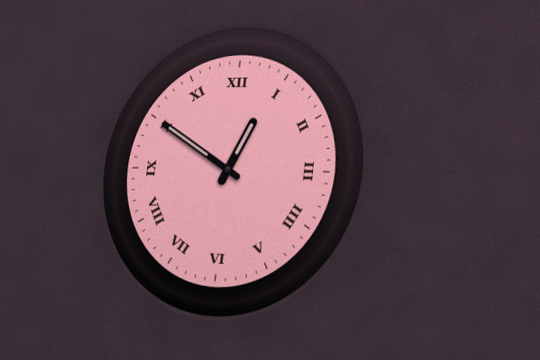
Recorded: 12h50
